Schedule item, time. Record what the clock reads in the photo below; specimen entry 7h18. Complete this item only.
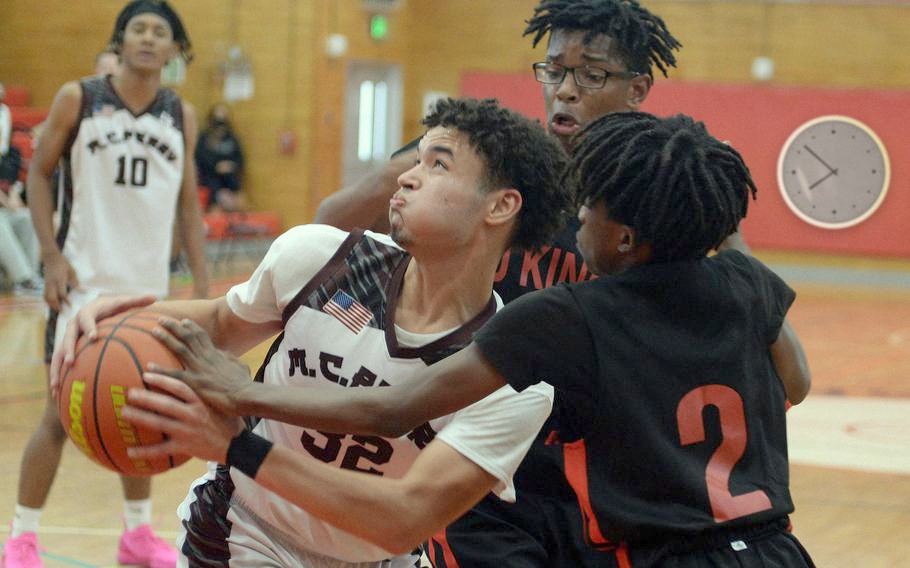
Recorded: 7h52
